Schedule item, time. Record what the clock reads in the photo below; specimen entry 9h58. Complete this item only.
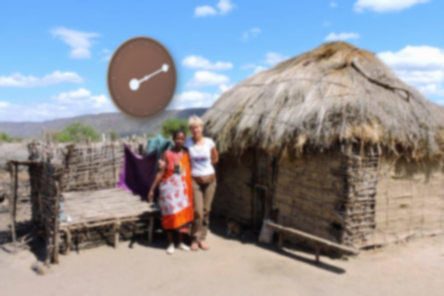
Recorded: 8h11
